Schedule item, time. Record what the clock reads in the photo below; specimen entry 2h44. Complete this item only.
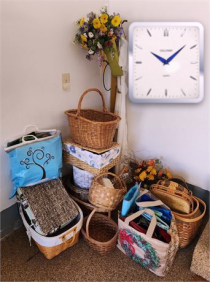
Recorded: 10h08
